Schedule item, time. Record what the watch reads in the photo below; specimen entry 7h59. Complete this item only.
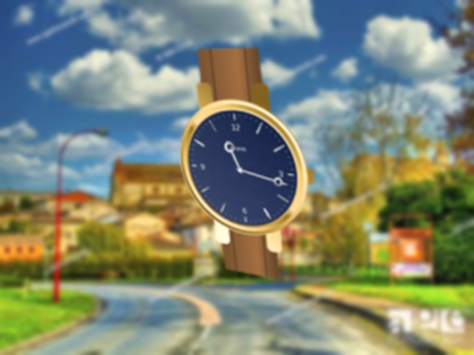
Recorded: 11h17
